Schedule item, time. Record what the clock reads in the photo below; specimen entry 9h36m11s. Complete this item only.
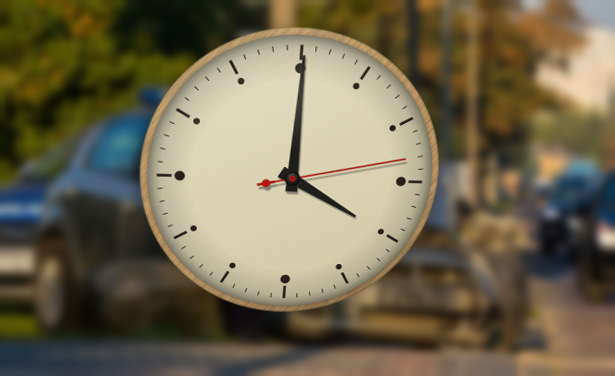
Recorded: 4h00m13s
